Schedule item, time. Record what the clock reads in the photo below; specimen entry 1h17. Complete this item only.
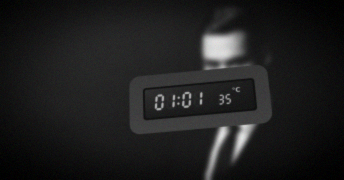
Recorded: 1h01
